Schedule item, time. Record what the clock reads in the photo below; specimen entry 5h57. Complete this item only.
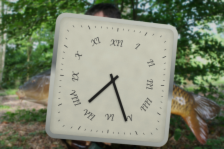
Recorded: 7h26
